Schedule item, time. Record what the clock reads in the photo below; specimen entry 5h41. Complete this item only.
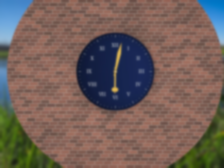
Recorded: 6h02
